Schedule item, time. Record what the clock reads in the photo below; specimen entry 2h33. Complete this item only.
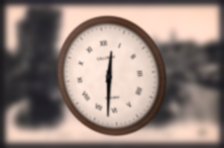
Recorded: 12h32
